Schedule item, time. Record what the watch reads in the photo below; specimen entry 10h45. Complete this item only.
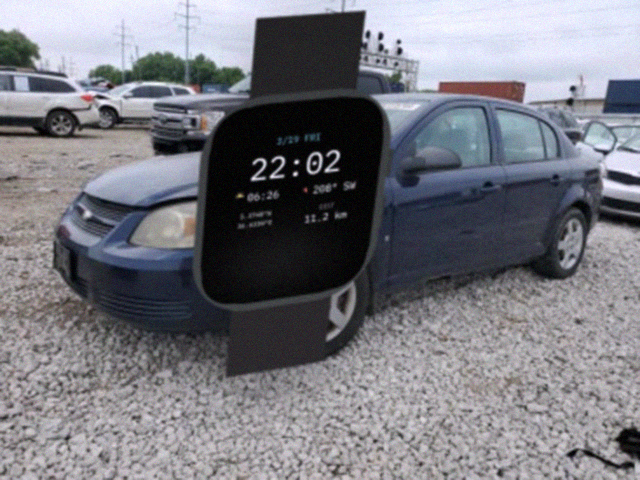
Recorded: 22h02
